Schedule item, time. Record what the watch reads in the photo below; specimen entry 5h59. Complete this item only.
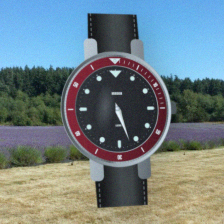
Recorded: 5h27
